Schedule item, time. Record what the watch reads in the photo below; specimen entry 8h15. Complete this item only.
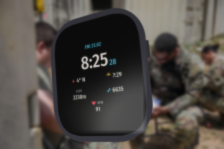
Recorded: 8h25
